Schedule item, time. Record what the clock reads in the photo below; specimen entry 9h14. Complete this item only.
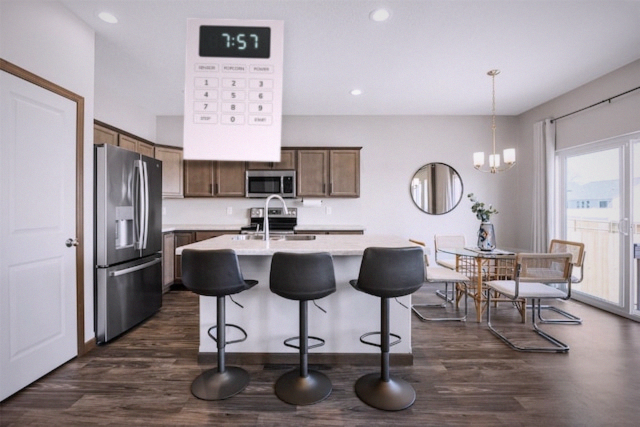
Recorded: 7h57
